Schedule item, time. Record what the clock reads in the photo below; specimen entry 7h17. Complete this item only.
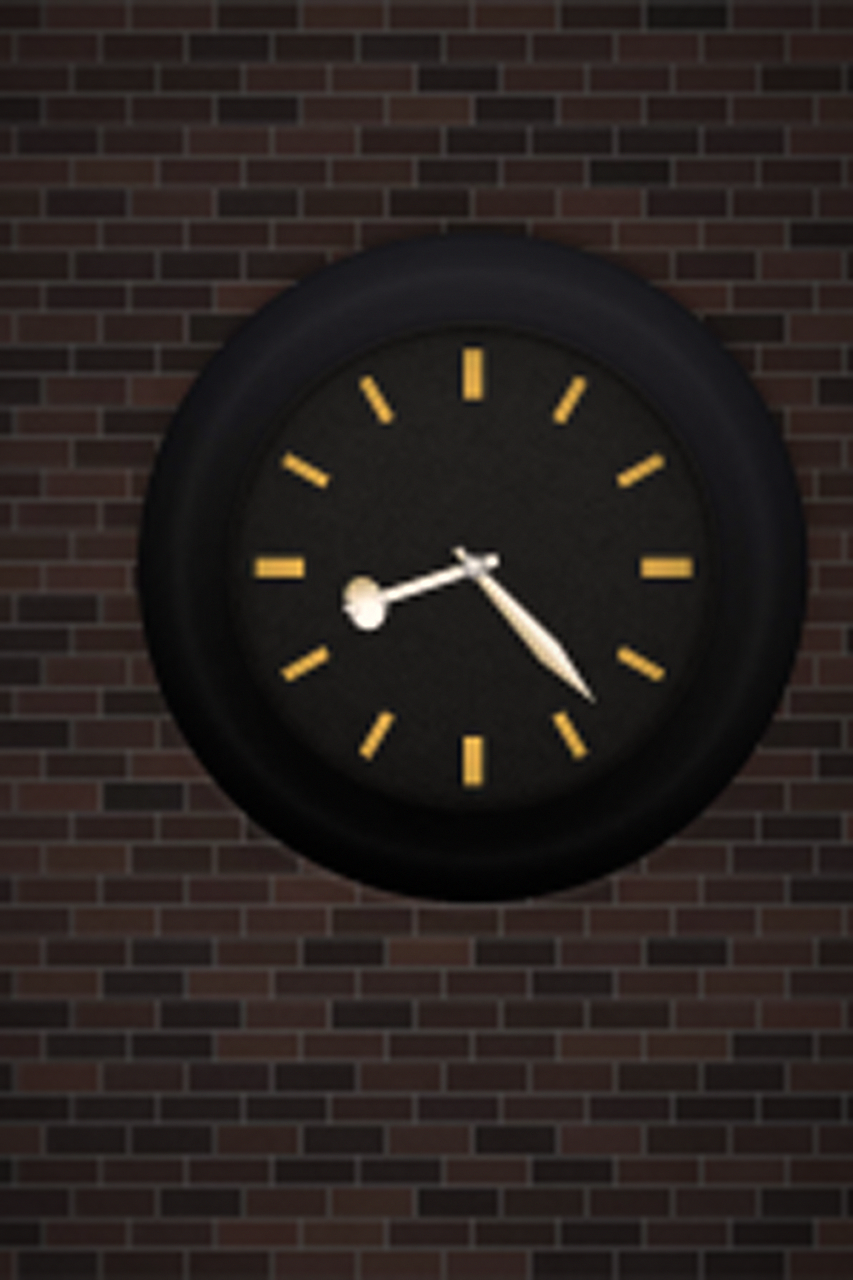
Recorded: 8h23
